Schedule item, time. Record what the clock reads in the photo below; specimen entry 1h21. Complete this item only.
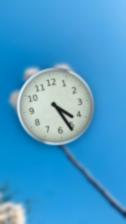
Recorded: 4h26
